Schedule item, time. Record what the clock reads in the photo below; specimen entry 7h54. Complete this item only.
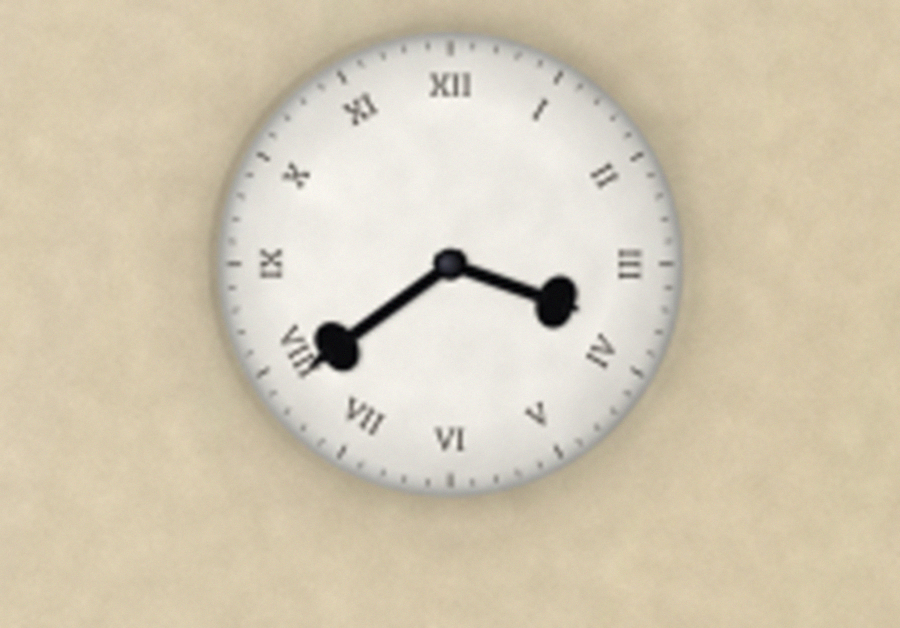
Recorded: 3h39
